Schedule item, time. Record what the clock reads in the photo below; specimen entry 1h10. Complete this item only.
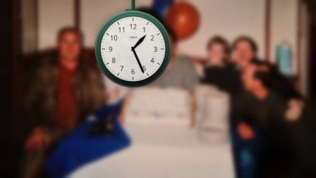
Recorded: 1h26
